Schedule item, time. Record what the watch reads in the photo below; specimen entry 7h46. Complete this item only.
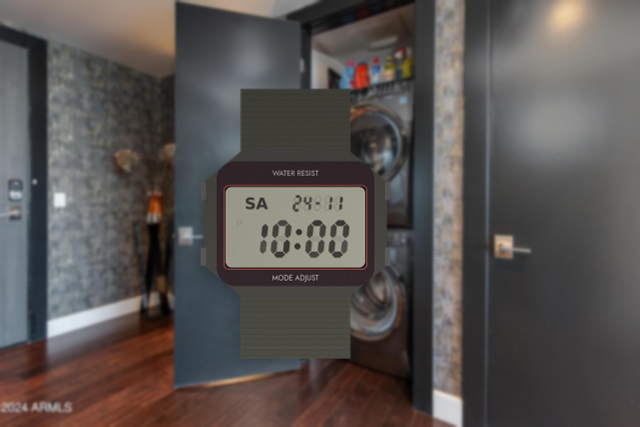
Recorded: 10h00
